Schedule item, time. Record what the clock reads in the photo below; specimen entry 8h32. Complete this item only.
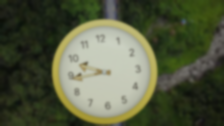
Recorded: 9h44
